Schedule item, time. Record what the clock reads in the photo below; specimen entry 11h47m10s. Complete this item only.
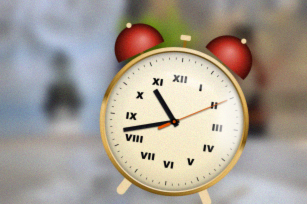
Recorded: 10h42m10s
